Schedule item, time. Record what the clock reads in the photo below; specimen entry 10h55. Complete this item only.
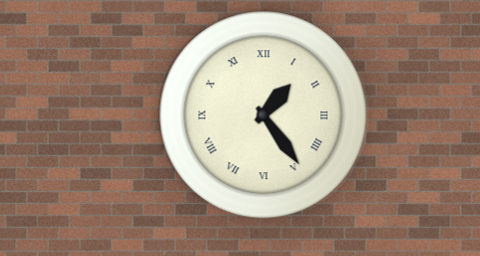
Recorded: 1h24
